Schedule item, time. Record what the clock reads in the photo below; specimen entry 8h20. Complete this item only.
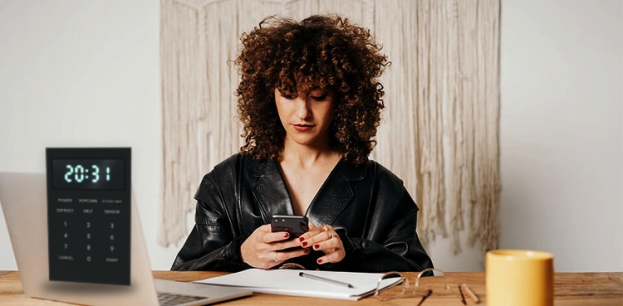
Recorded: 20h31
